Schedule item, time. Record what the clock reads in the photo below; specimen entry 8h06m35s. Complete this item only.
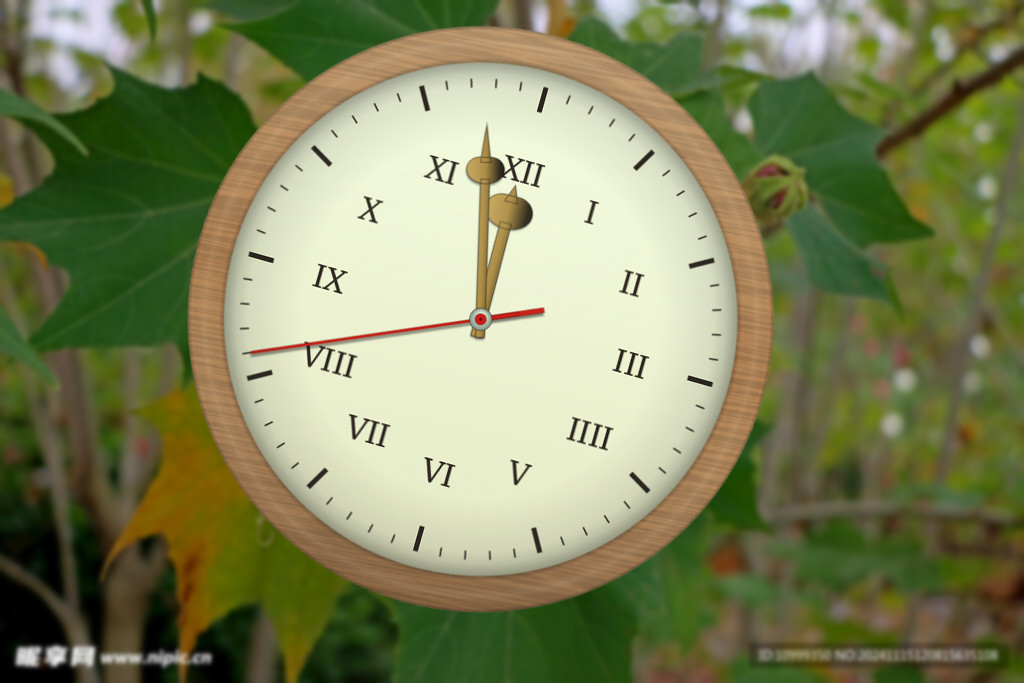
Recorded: 11h57m41s
